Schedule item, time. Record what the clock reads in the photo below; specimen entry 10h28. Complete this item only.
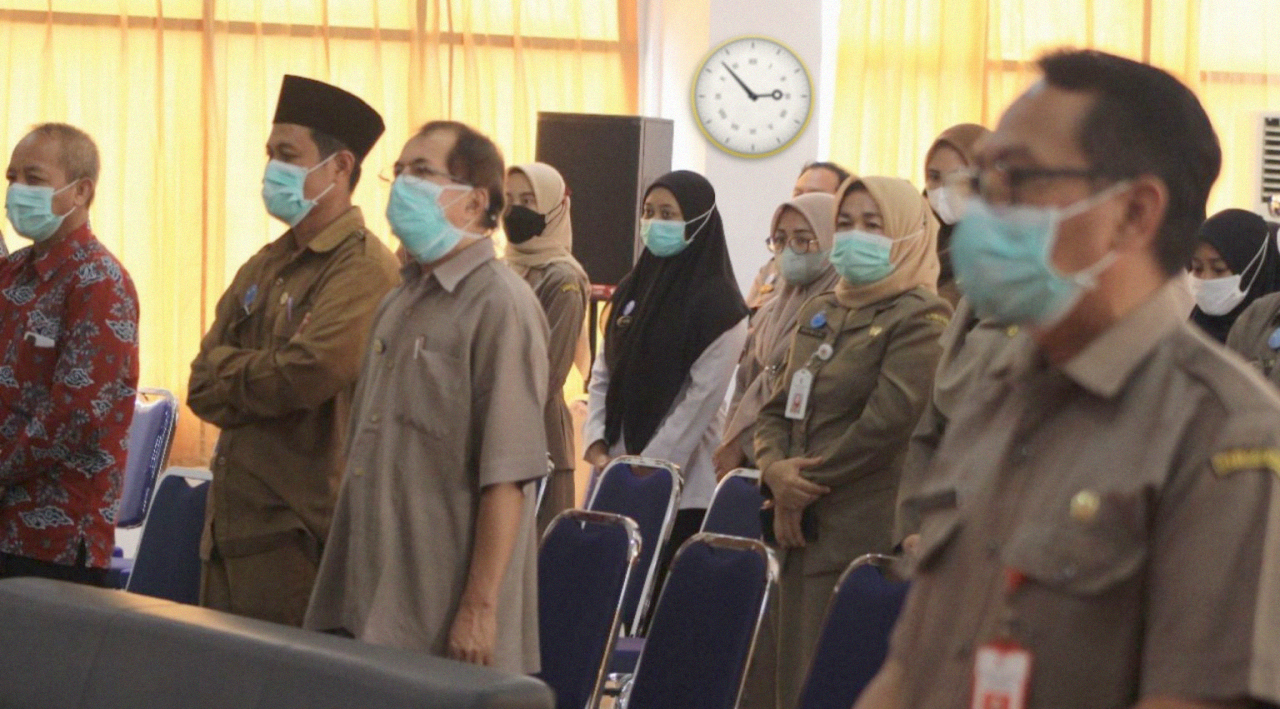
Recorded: 2h53
